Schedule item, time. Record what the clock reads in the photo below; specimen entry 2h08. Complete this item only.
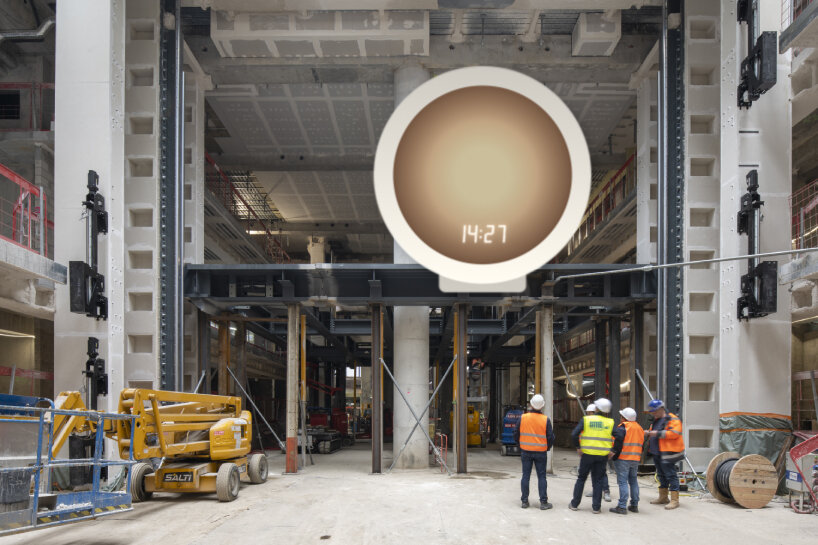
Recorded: 14h27
